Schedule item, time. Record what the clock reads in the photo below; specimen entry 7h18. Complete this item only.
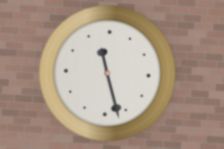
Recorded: 11h27
